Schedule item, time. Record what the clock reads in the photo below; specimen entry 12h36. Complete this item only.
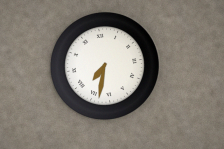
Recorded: 7h33
